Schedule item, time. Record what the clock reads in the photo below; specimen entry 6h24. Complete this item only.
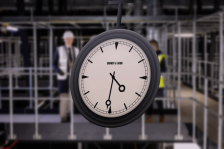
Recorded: 4h31
